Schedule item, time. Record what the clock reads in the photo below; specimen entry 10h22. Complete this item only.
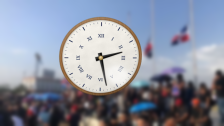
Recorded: 2h28
